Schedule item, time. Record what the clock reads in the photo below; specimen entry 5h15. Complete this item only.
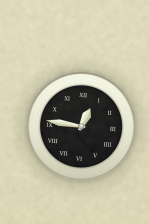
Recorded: 12h46
